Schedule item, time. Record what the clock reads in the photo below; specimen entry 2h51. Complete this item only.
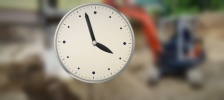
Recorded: 3h57
